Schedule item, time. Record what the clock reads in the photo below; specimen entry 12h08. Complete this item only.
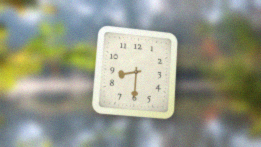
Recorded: 8h30
